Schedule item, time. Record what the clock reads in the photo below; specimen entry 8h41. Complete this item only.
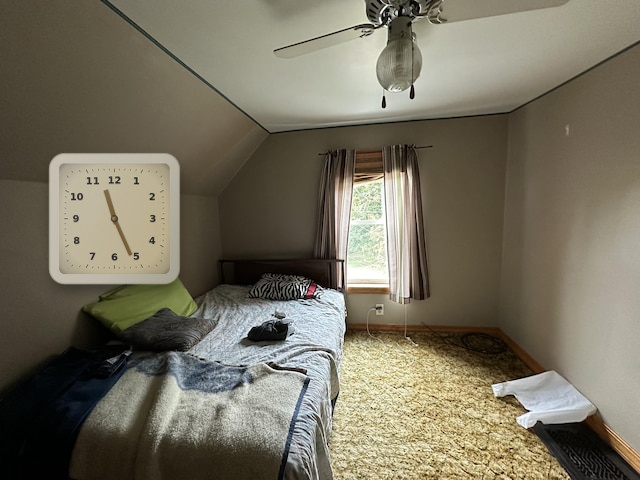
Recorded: 11h26
